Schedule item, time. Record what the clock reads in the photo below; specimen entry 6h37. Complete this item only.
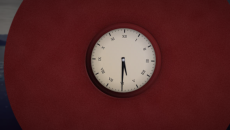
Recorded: 5h30
